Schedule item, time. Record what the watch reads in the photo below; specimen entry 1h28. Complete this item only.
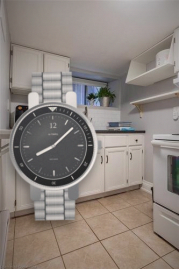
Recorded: 8h08
